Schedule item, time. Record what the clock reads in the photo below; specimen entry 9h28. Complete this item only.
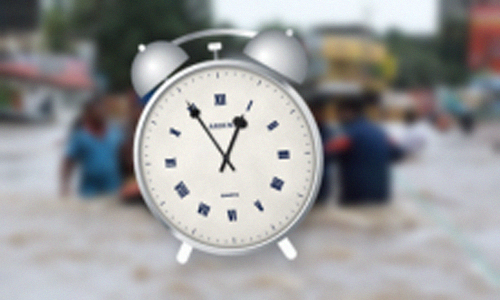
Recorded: 12h55
